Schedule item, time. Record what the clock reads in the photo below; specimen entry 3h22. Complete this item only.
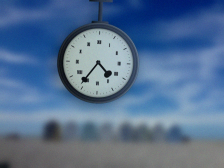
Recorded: 4h36
